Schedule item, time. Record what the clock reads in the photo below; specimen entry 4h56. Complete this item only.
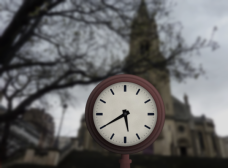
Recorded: 5h40
